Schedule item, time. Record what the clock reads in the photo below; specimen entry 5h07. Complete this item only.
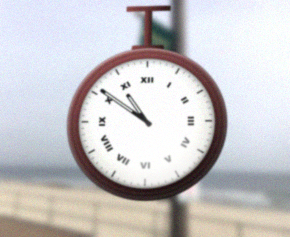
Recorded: 10h51
